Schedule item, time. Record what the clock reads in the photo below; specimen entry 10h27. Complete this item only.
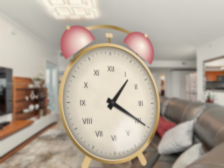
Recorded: 1h20
